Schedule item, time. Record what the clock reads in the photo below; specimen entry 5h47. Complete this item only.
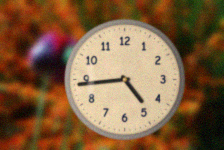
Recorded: 4h44
